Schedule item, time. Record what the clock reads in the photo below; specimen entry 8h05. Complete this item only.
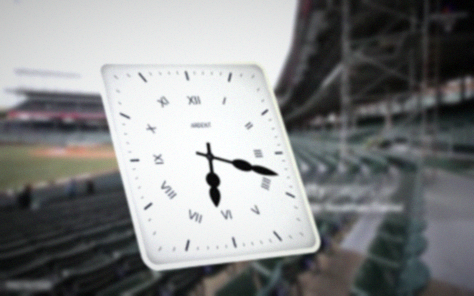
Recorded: 6h18
